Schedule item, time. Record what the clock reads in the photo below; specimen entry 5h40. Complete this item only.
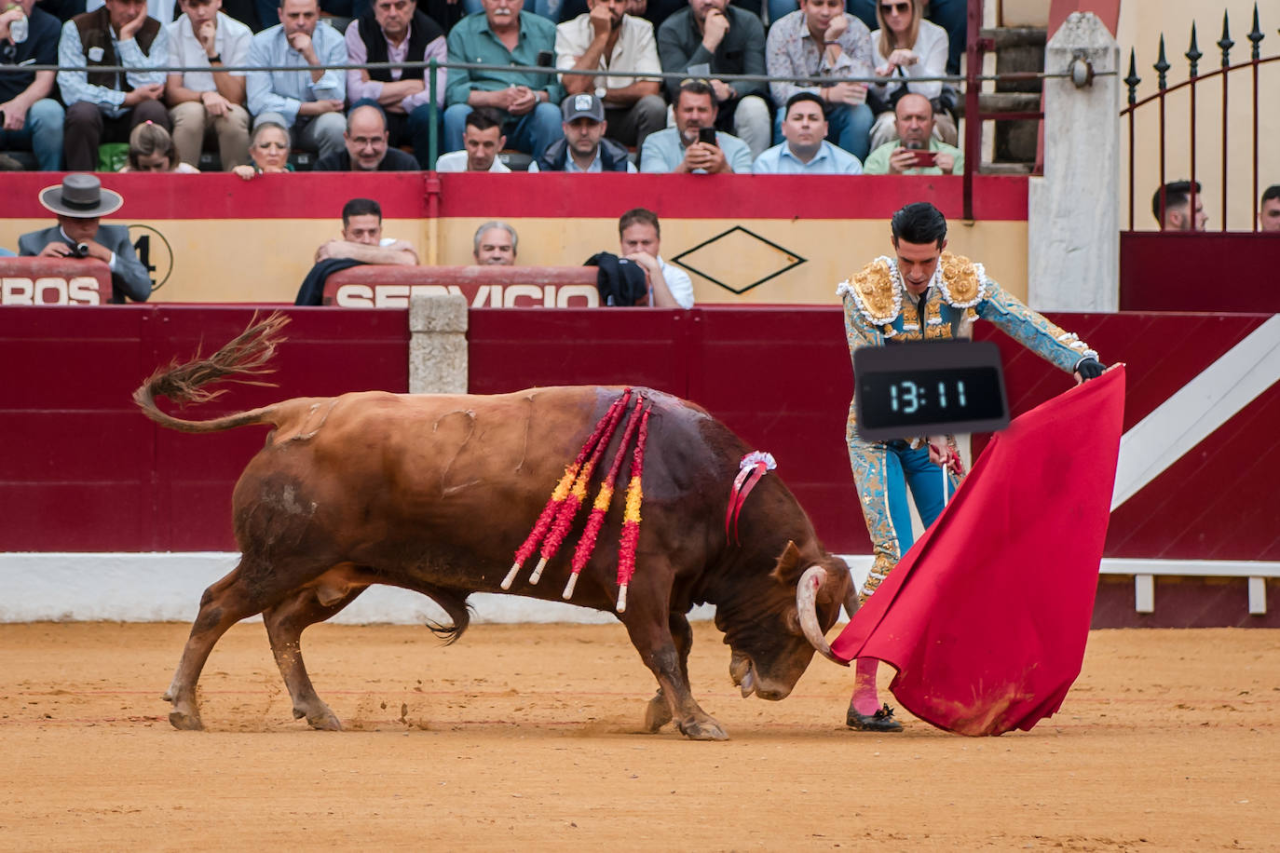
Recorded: 13h11
